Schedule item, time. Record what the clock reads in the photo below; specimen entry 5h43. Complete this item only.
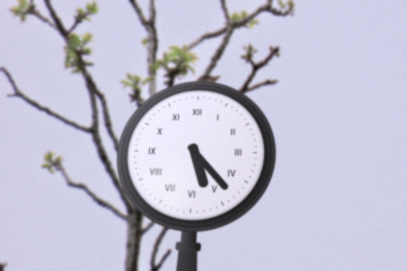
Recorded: 5h23
